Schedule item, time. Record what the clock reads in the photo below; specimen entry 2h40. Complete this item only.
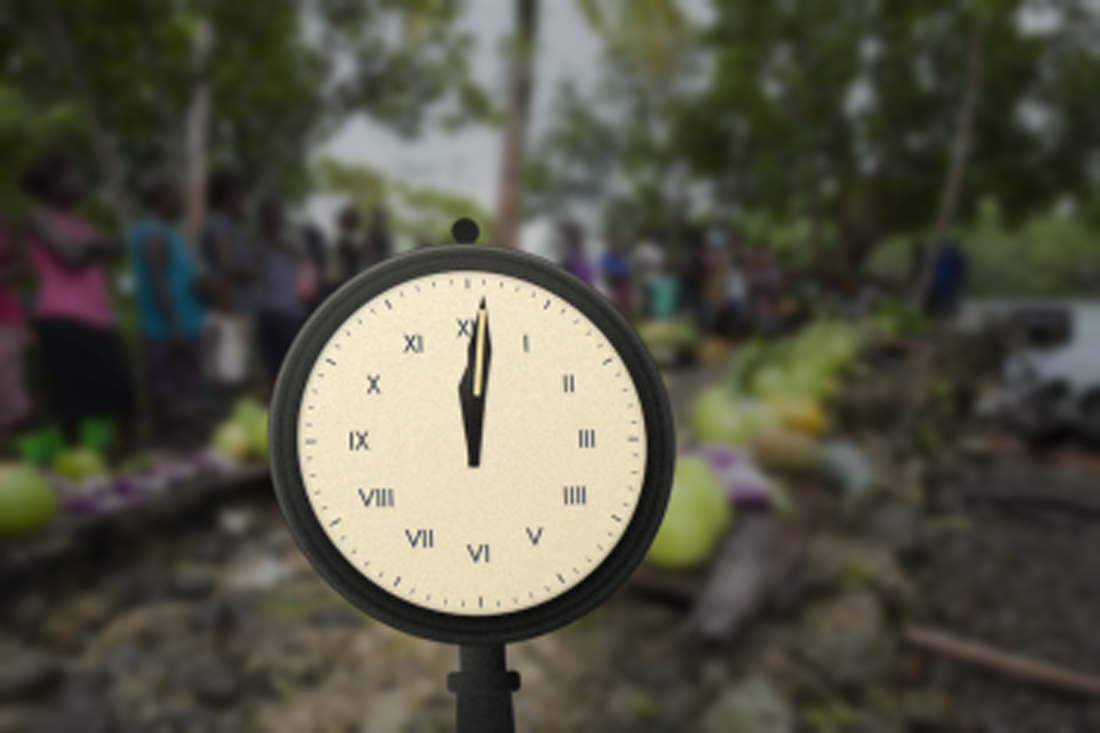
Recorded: 12h01
